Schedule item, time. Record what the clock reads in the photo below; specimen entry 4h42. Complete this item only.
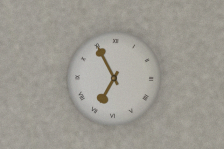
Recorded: 6h55
